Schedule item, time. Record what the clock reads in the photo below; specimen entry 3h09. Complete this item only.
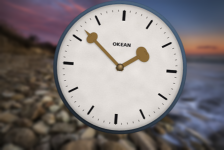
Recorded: 1h52
